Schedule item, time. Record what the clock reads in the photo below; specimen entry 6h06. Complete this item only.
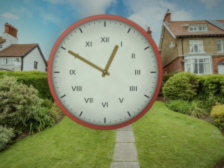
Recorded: 12h50
